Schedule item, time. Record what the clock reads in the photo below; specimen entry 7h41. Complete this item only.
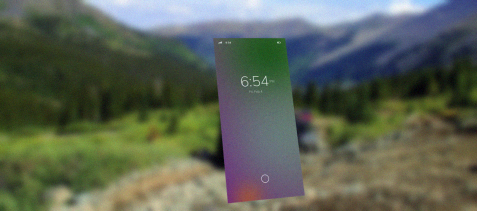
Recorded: 6h54
